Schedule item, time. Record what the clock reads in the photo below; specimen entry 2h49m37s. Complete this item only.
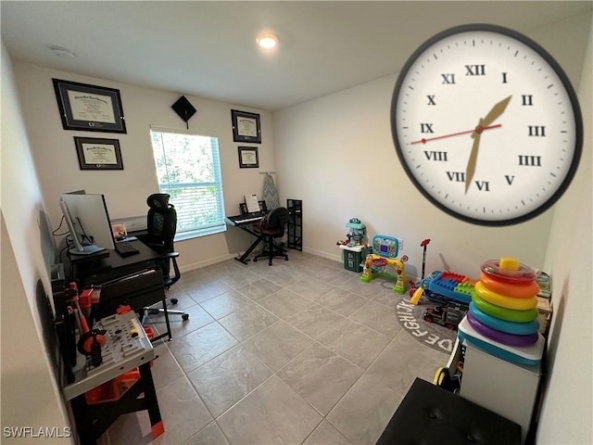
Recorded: 1h32m43s
